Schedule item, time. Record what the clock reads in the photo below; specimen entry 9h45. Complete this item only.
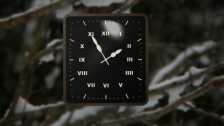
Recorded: 1h55
